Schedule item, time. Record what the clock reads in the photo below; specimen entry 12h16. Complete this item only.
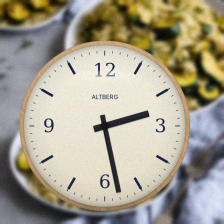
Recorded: 2h28
